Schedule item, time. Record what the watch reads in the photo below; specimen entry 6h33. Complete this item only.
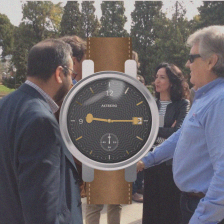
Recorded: 9h15
